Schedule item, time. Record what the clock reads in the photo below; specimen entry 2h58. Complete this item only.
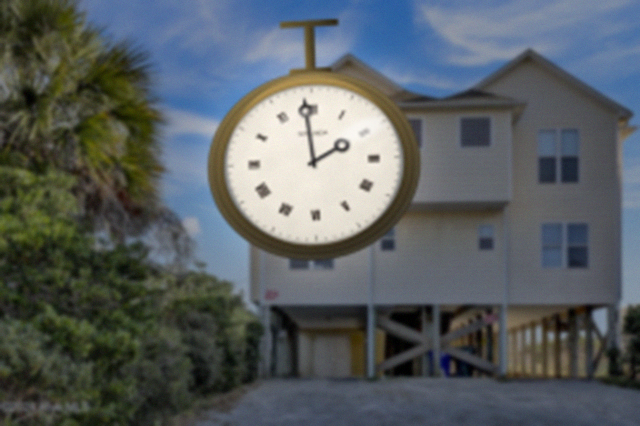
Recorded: 1h59
